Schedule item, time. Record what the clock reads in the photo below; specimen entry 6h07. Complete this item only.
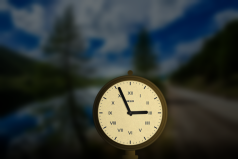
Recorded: 2h56
